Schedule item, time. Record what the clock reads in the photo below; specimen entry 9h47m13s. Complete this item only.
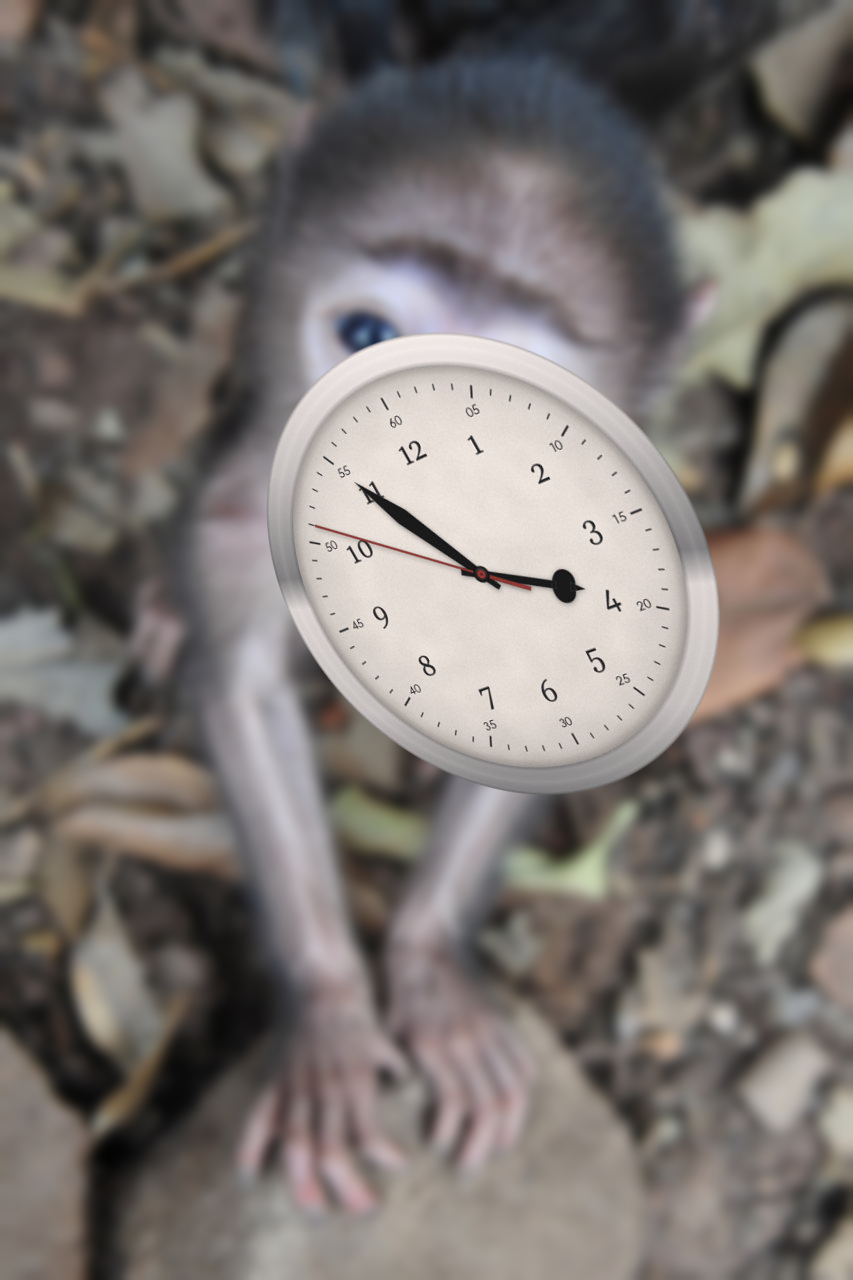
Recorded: 3h54m51s
